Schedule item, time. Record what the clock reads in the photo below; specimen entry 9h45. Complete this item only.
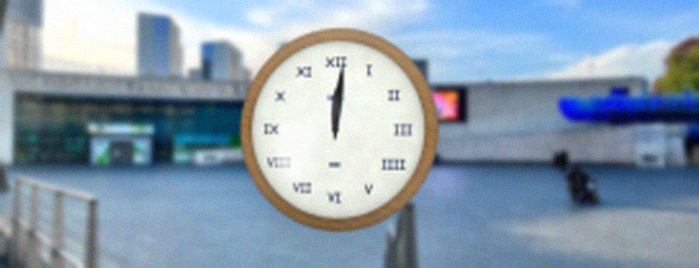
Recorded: 12h01
